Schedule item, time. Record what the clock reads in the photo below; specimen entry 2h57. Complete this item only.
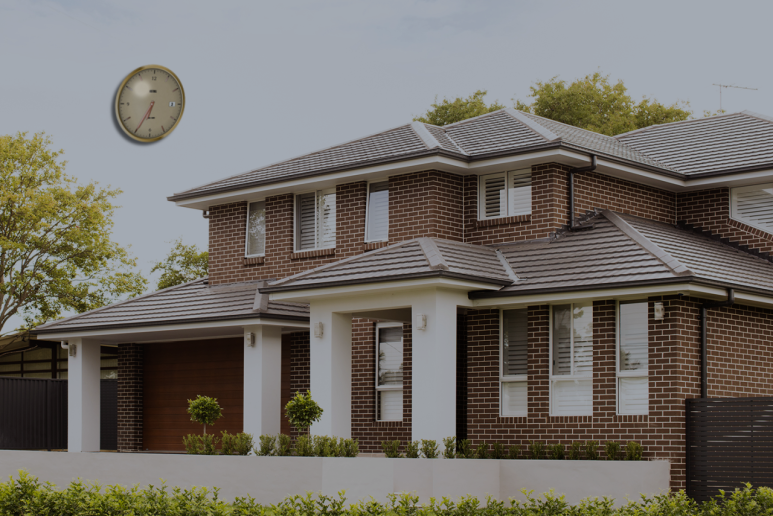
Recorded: 6h35
